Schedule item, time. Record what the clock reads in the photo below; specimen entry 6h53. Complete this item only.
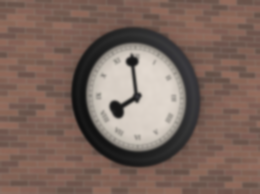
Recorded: 7h59
